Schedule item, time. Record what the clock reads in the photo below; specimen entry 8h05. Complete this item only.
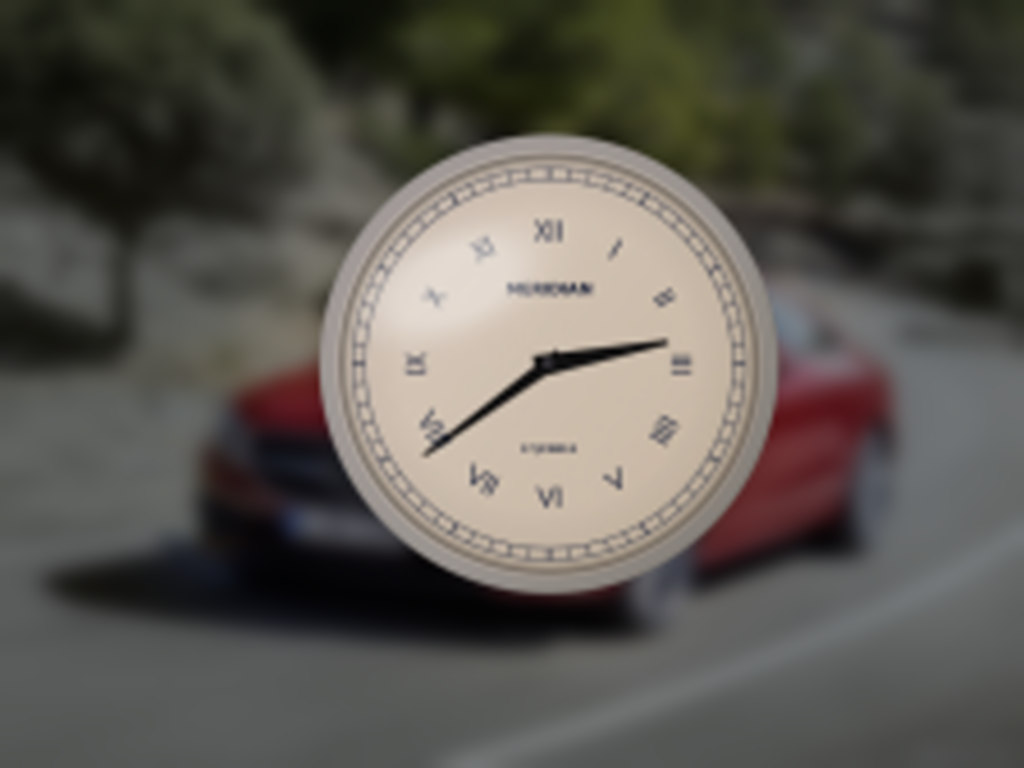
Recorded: 2h39
